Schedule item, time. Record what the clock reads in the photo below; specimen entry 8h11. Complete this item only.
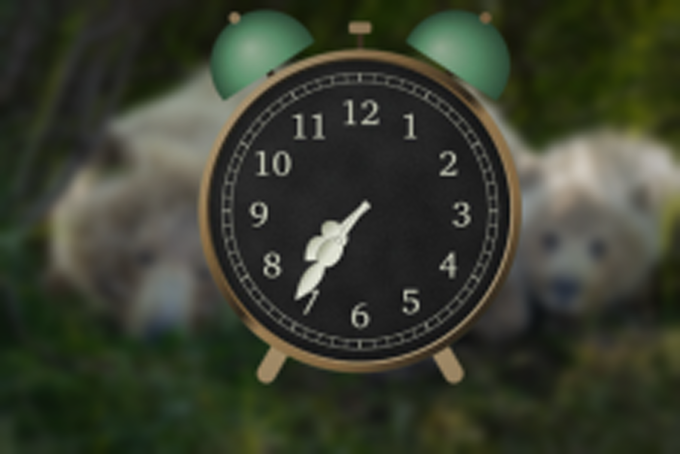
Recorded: 7h36
